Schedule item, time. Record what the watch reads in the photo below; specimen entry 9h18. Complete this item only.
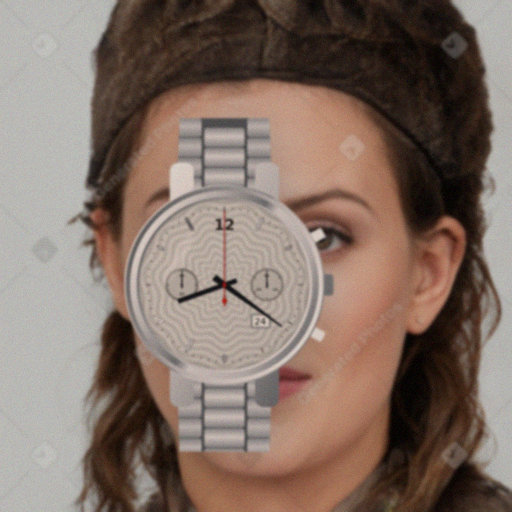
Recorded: 8h21
